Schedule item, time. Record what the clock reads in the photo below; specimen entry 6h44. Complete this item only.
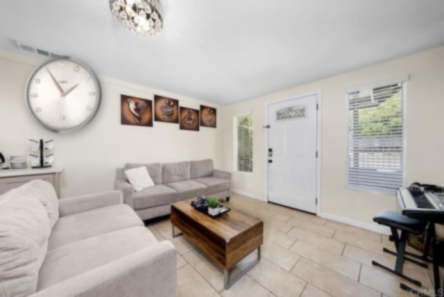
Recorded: 1h55
